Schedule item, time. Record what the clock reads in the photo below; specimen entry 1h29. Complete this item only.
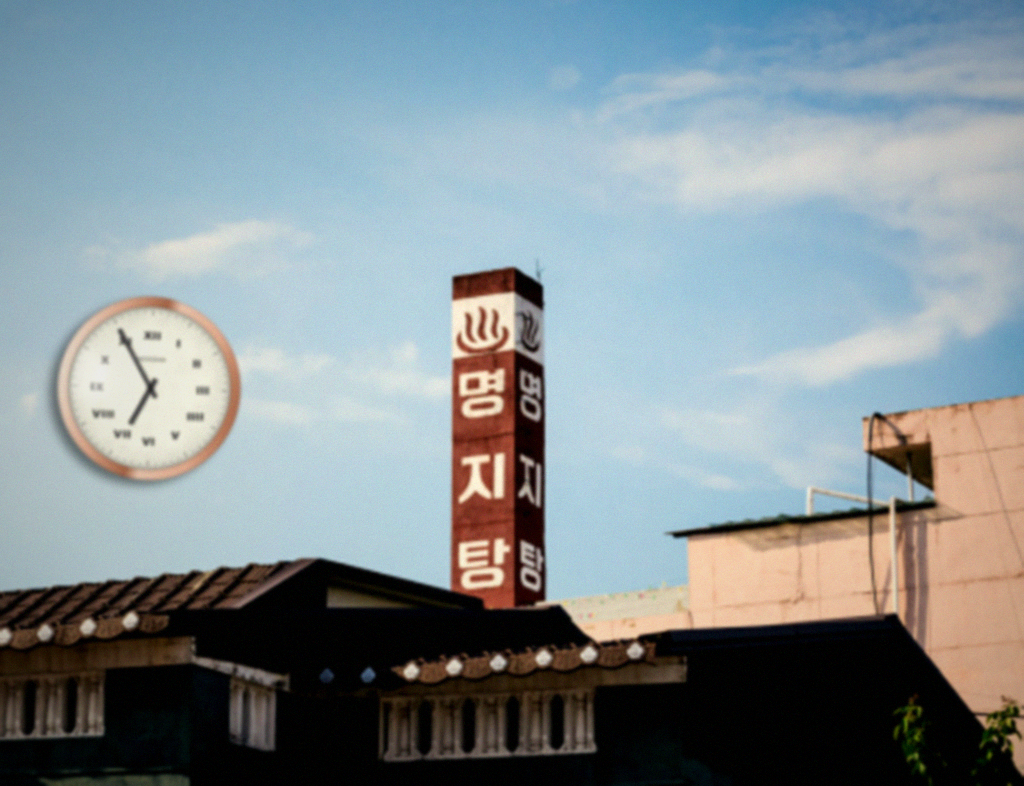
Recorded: 6h55
